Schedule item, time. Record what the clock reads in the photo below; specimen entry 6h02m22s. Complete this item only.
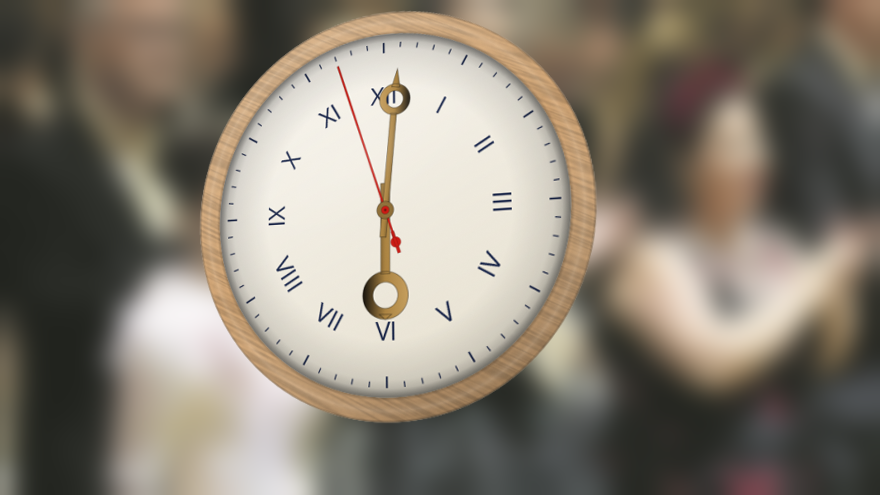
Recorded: 6h00m57s
